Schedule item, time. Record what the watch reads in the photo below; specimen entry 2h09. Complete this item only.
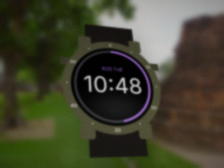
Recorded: 10h48
